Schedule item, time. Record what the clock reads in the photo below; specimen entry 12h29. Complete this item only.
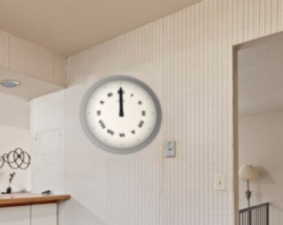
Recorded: 12h00
